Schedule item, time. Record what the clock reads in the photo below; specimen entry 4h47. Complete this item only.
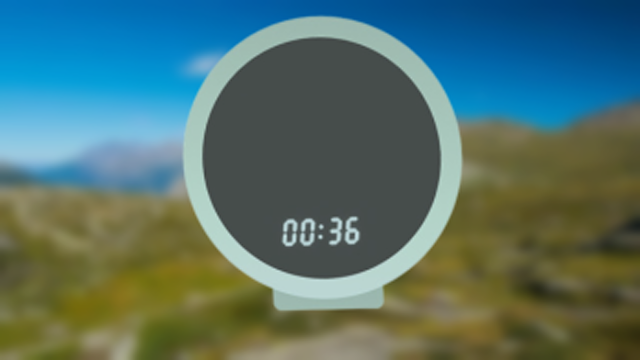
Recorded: 0h36
